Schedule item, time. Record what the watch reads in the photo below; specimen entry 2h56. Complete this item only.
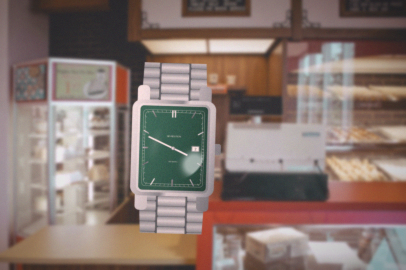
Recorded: 3h49
